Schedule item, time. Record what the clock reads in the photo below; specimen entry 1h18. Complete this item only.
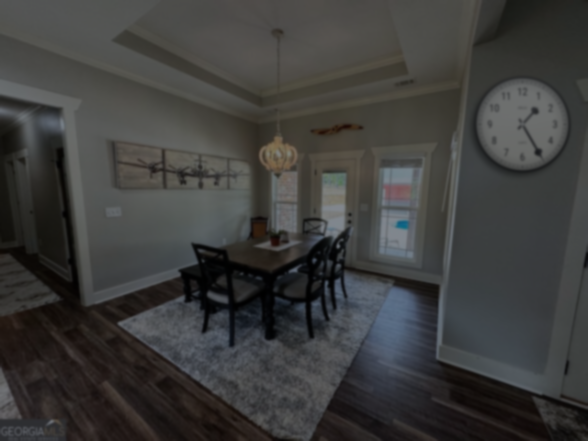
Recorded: 1h25
